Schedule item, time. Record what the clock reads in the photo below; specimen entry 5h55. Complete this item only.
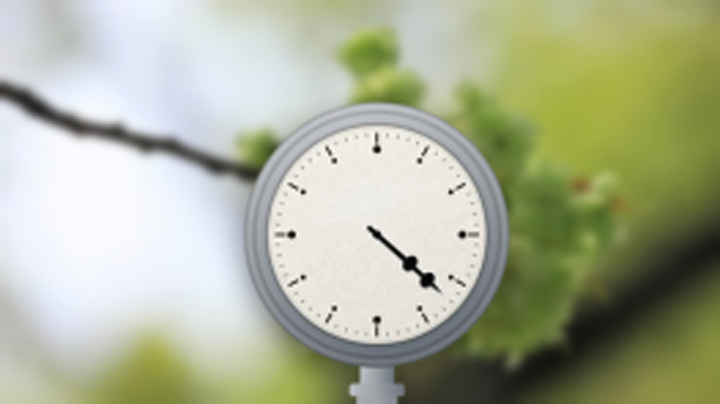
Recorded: 4h22
